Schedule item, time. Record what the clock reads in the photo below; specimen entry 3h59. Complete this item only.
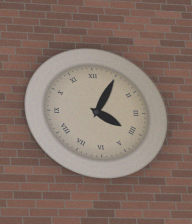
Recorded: 4h05
